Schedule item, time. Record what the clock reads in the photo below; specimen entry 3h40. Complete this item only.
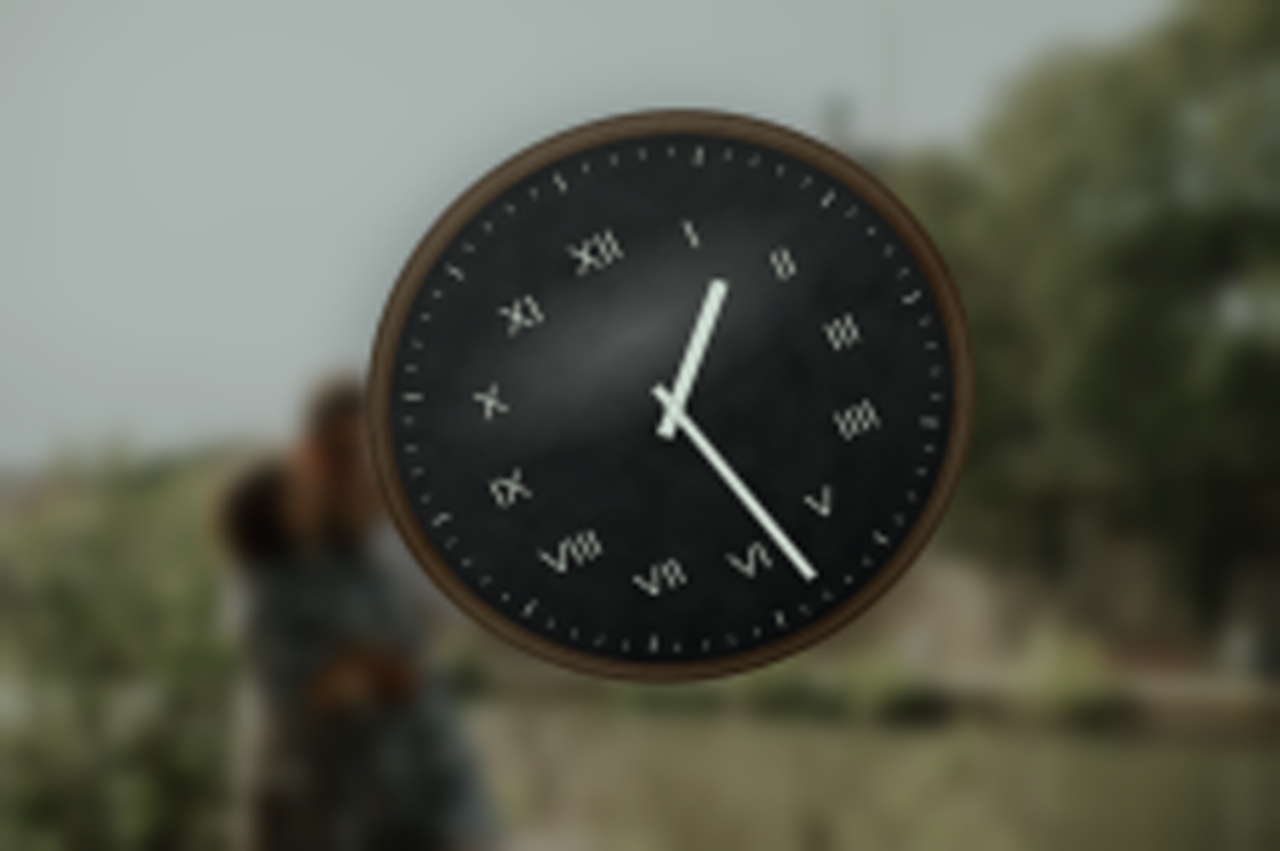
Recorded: 1h28
